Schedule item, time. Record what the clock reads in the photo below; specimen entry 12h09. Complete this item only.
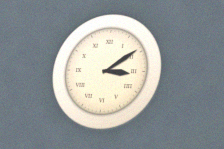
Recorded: 3h09
